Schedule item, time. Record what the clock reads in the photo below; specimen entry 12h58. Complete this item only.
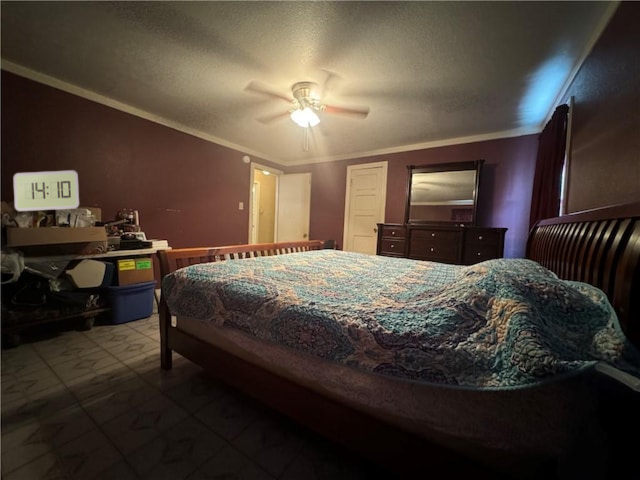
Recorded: 14h10
